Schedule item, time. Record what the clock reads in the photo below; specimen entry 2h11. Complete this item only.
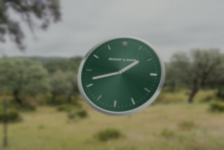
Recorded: 1h42
